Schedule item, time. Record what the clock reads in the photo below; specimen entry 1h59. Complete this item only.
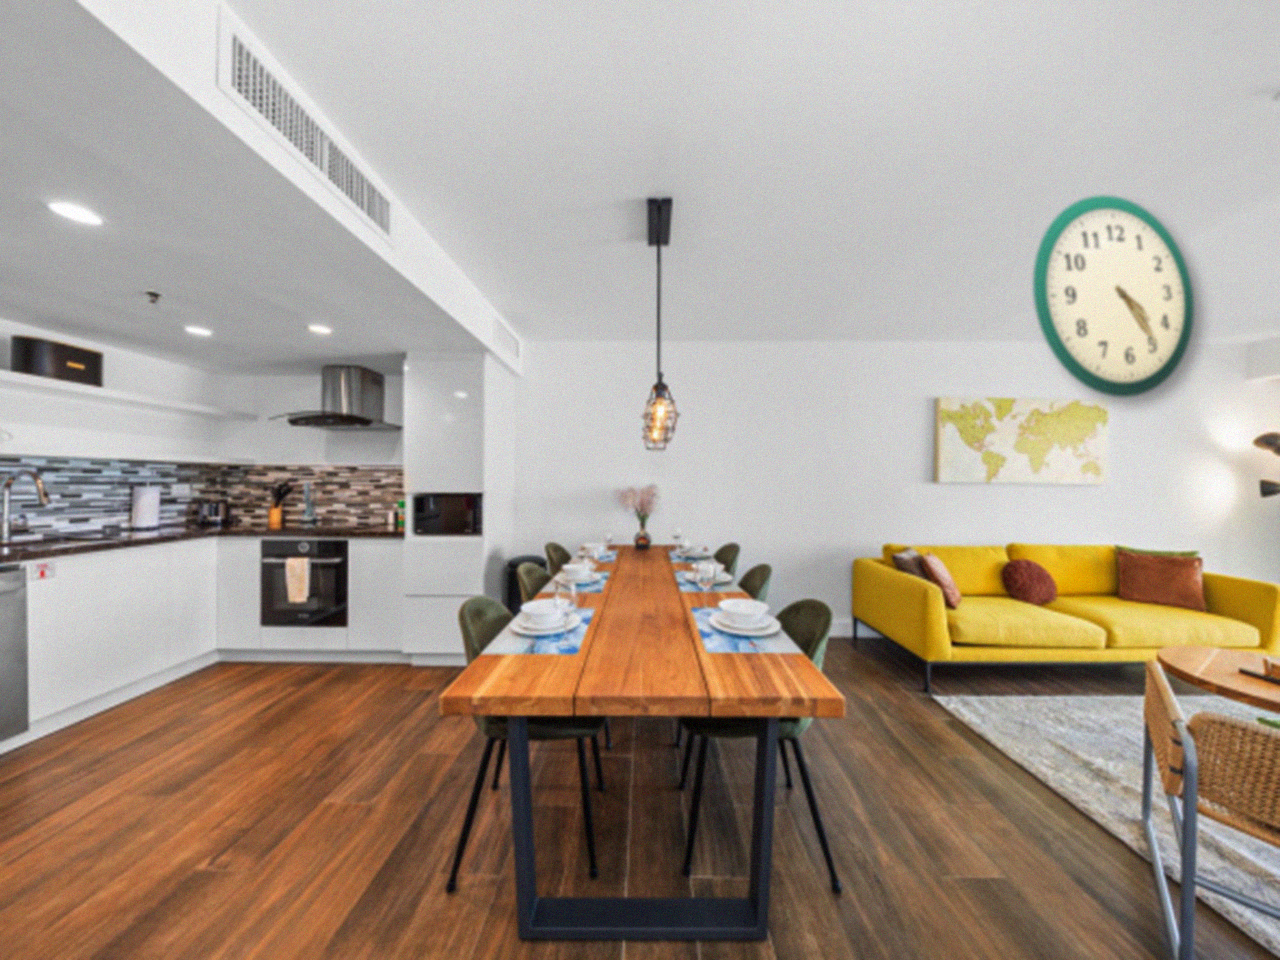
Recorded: 4h24
